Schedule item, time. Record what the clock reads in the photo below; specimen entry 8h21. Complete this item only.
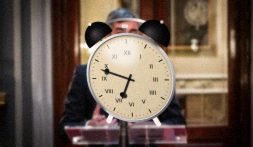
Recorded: 6h48
